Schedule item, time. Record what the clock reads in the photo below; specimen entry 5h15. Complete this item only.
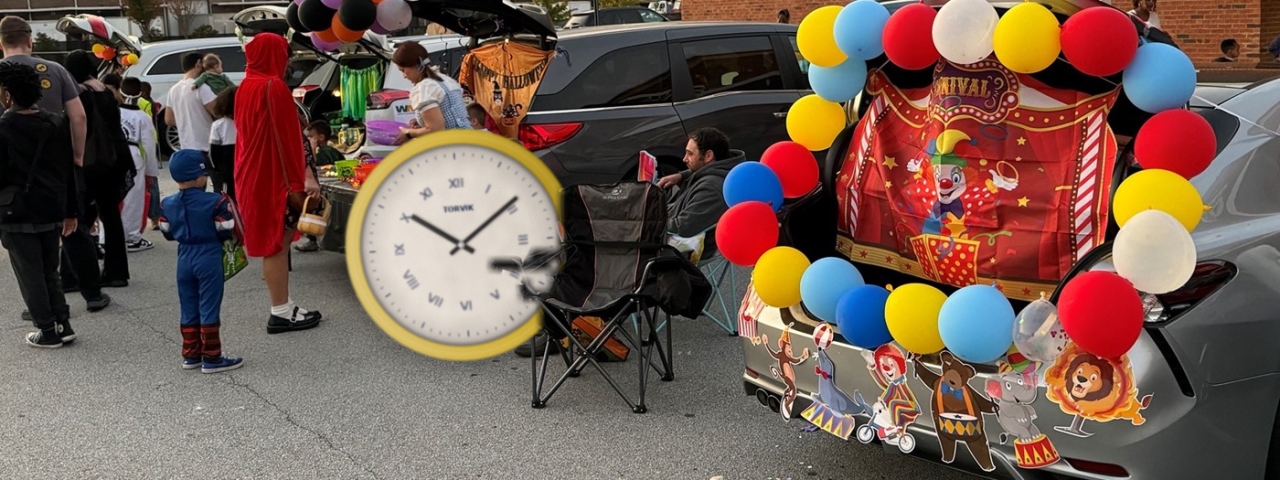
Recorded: 10h09
